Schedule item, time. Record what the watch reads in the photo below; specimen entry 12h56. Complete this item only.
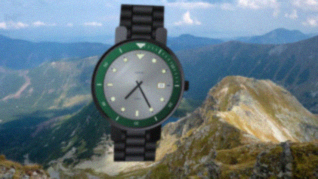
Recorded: 7h25
